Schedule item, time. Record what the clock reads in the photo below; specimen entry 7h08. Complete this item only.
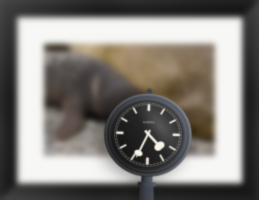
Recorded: 4h34
